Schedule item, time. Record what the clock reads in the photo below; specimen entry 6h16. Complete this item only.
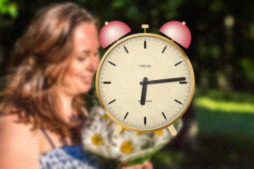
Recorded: 6h14
